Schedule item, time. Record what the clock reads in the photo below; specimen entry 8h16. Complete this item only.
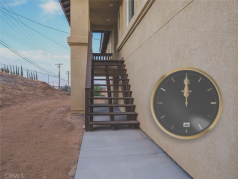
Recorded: 12h00
